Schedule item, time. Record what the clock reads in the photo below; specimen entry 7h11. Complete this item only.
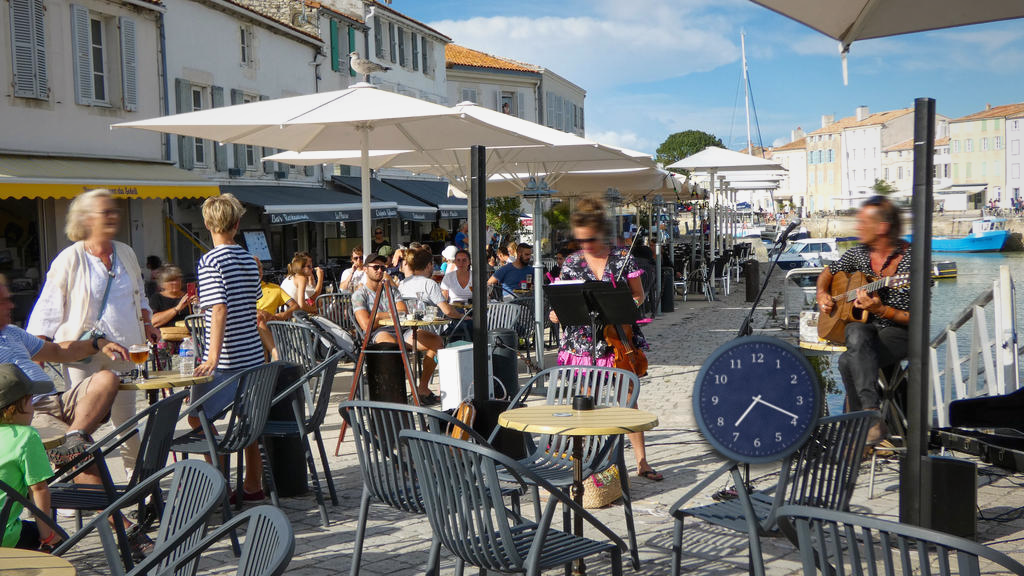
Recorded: 7h19
